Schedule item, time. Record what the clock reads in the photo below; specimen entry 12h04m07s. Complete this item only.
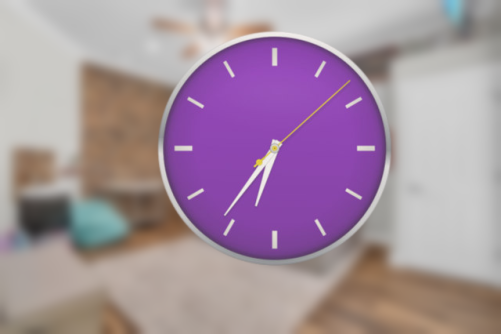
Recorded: 6h36m08s
